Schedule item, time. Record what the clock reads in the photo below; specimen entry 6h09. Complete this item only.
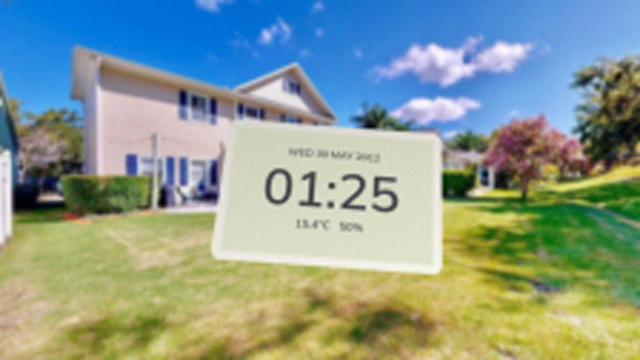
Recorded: 1h25
